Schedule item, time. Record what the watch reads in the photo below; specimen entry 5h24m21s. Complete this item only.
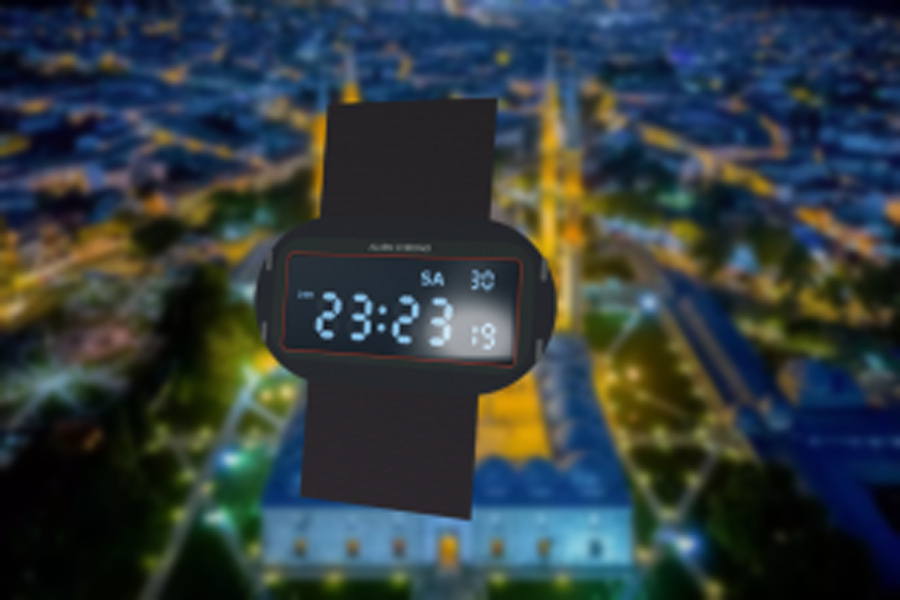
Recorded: 23h23m19s
